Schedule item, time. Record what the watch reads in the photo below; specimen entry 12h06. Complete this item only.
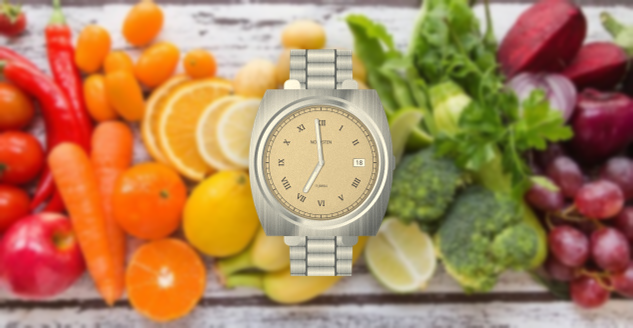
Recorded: 6h59
